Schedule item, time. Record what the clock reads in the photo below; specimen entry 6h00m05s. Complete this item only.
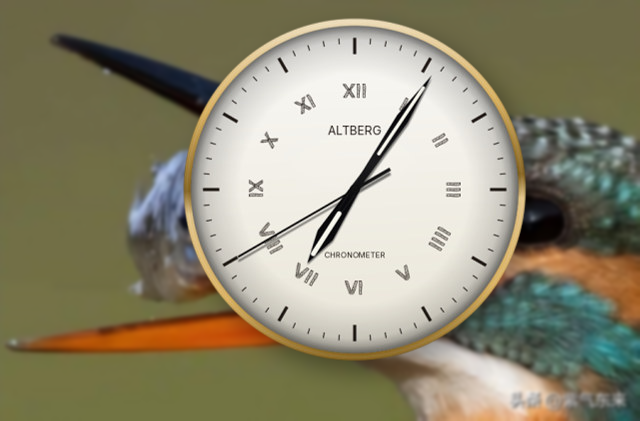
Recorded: 7h05m40s
